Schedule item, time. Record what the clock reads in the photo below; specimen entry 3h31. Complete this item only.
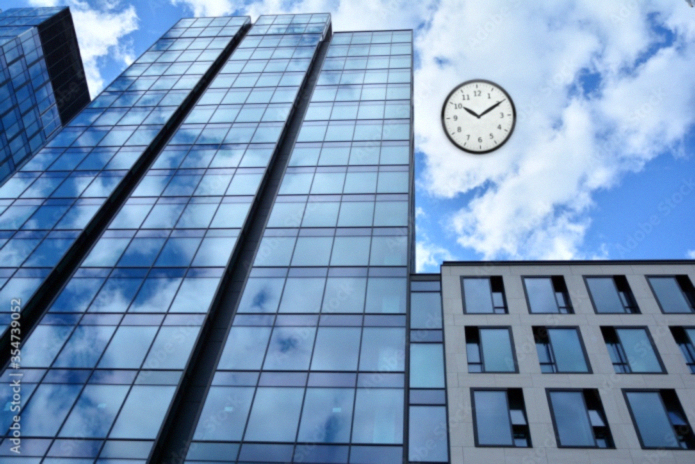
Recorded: 10h10
